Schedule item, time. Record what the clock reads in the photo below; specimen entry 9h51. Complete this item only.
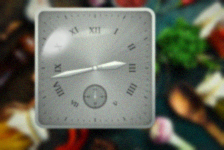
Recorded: 2h43
